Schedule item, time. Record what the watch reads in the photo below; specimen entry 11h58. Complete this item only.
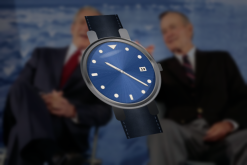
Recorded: 10h22
